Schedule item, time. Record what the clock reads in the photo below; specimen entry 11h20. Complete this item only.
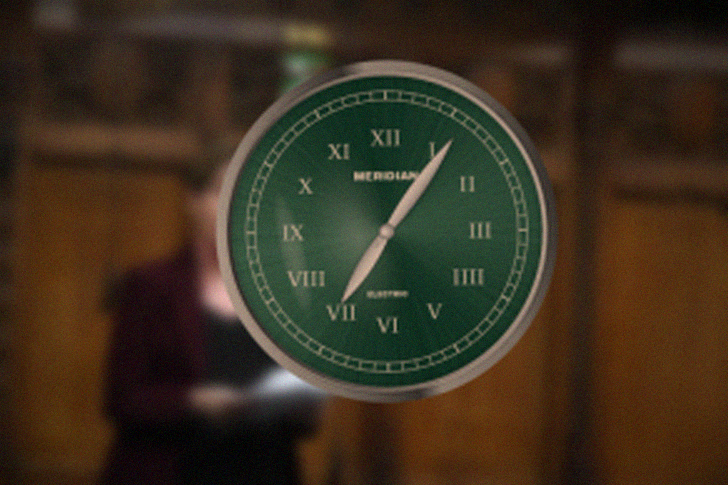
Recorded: 7h06
